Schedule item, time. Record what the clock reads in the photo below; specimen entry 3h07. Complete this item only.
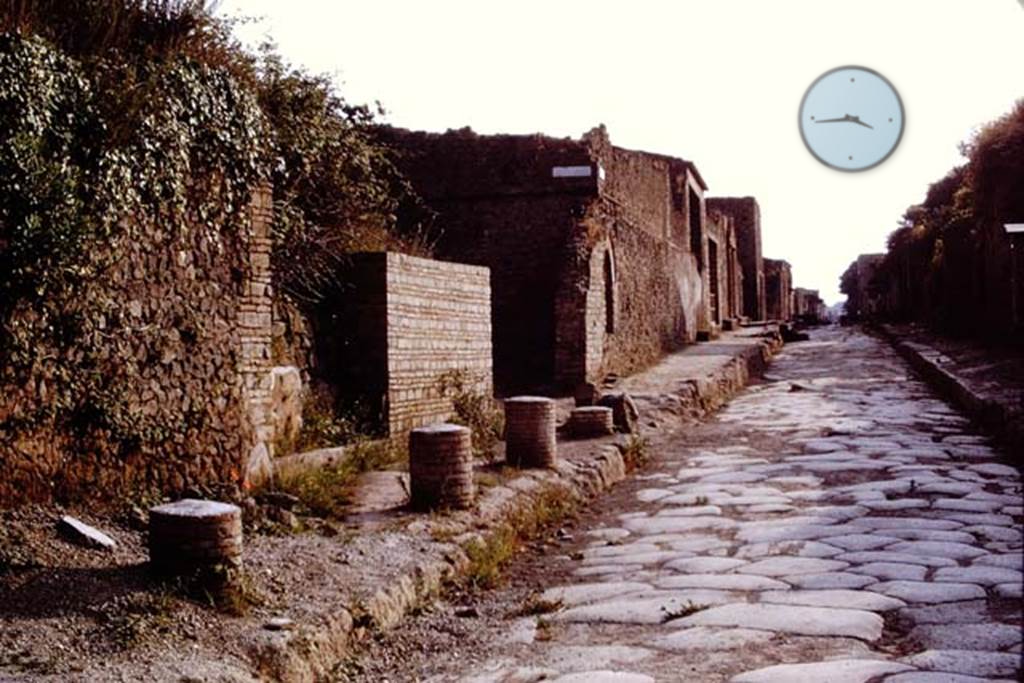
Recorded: 3h44
